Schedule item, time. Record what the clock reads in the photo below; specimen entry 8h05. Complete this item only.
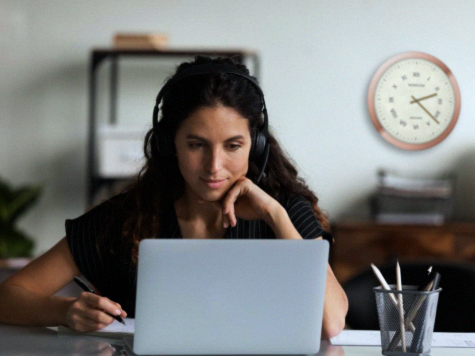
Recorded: 2h22
